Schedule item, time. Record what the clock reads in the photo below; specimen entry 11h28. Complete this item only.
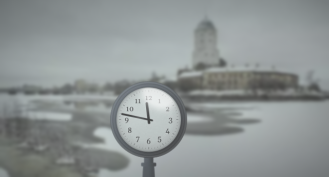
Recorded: 11h47
